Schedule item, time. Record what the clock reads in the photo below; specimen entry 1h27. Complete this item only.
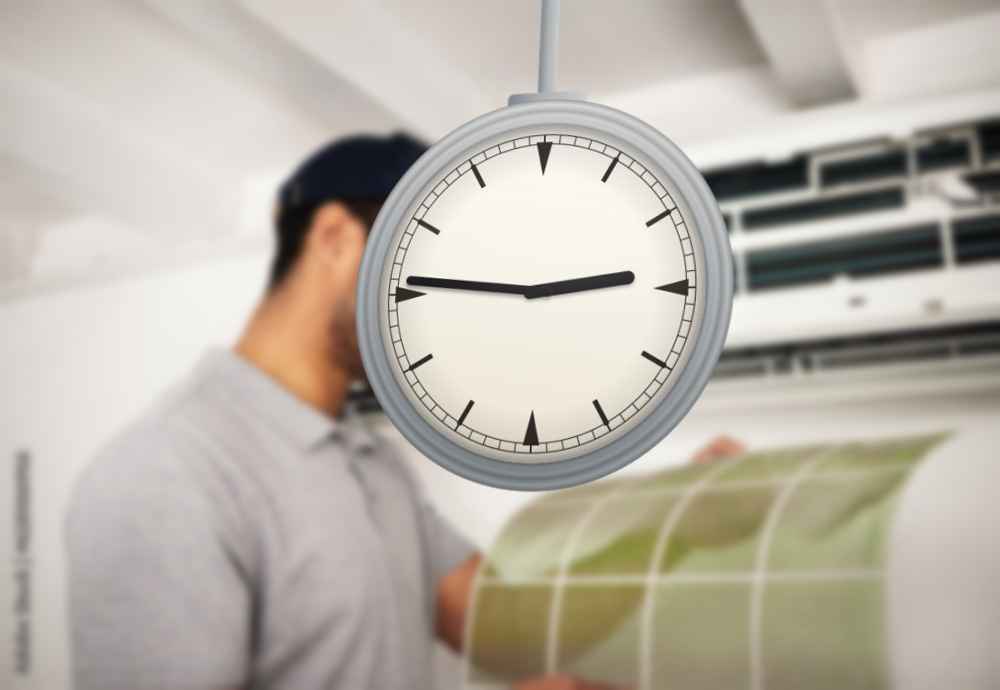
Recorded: 2h46
